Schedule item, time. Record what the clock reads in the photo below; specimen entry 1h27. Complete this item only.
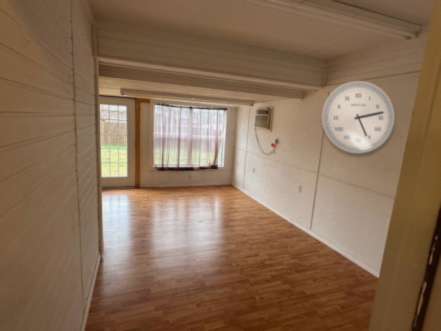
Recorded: 5h13
